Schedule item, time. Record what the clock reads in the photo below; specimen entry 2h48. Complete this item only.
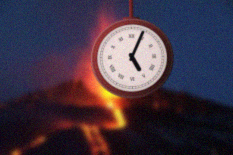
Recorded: 5h04
